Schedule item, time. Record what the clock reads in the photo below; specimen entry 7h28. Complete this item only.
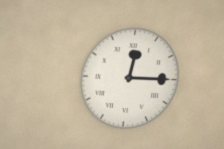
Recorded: 12h15
